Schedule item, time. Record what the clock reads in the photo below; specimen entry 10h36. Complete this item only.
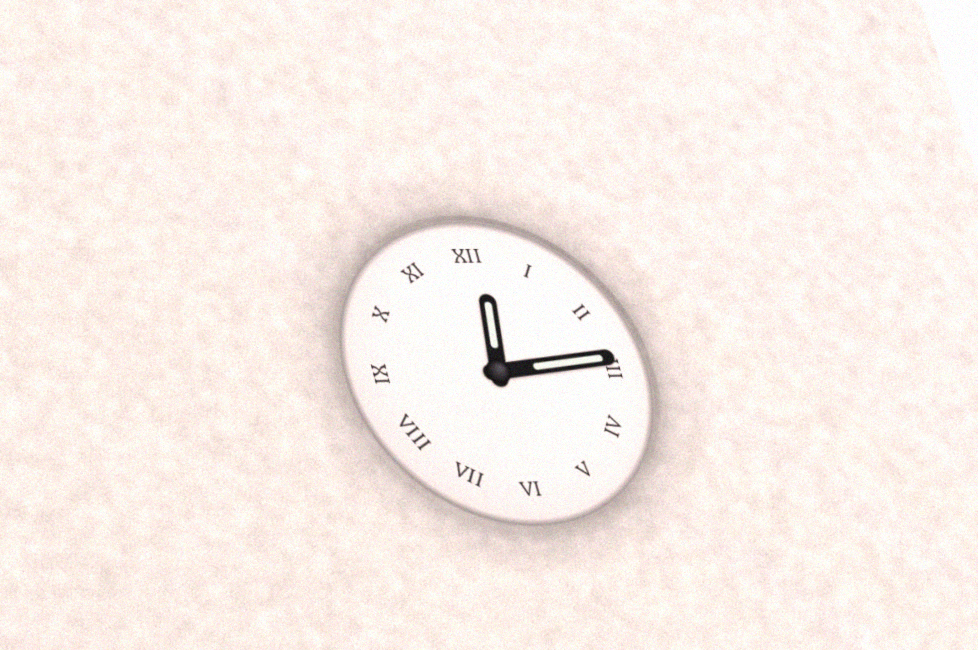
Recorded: 12h14
